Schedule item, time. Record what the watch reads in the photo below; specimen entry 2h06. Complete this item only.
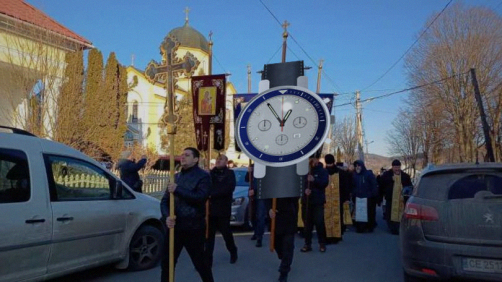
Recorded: 12h55
